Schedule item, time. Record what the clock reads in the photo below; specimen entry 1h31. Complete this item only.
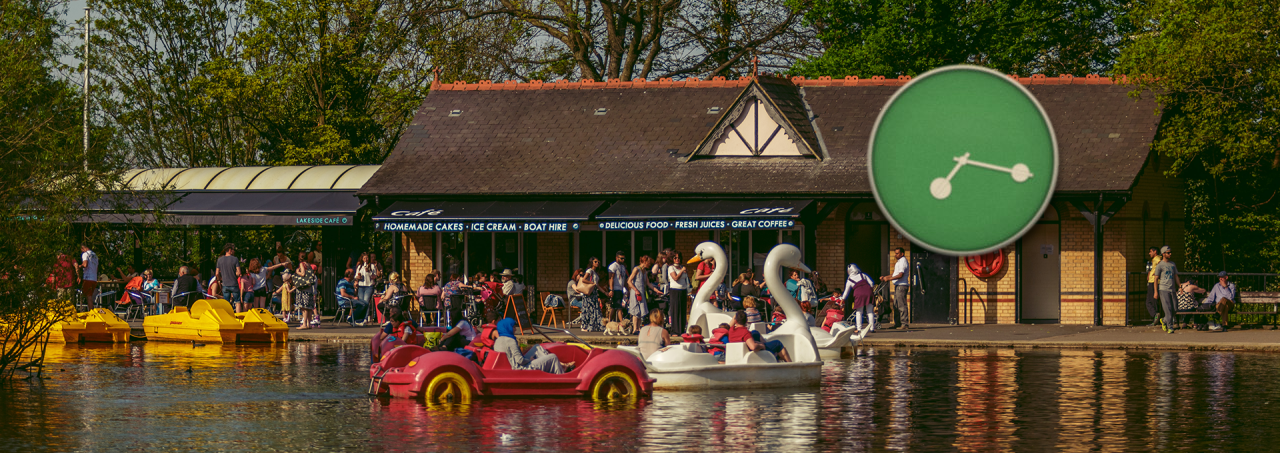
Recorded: 7h17
